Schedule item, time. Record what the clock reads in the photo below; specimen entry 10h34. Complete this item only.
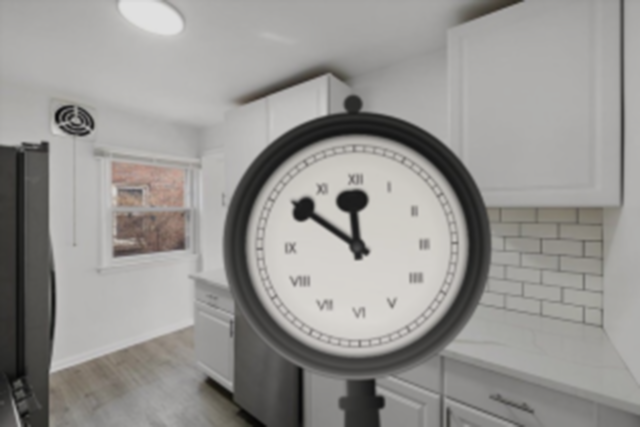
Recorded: 11h51
